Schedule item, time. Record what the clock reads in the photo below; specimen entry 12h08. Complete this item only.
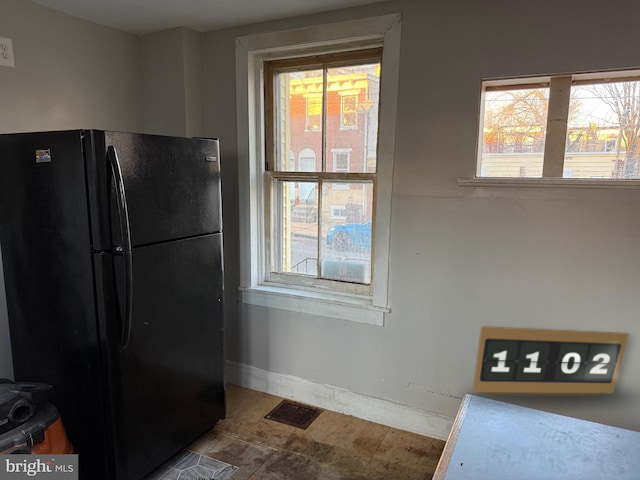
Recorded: 11h02
